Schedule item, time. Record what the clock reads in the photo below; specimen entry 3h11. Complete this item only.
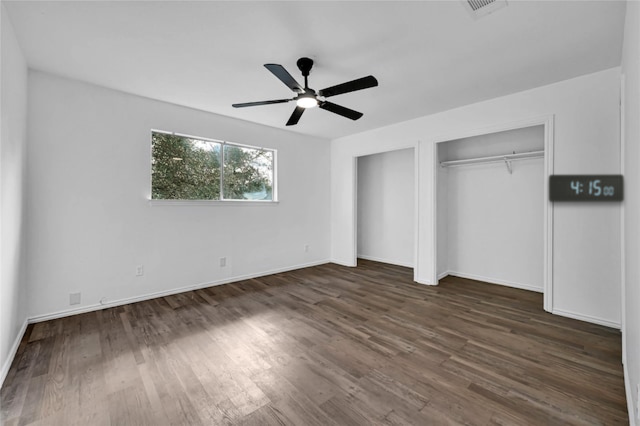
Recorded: 4h15
